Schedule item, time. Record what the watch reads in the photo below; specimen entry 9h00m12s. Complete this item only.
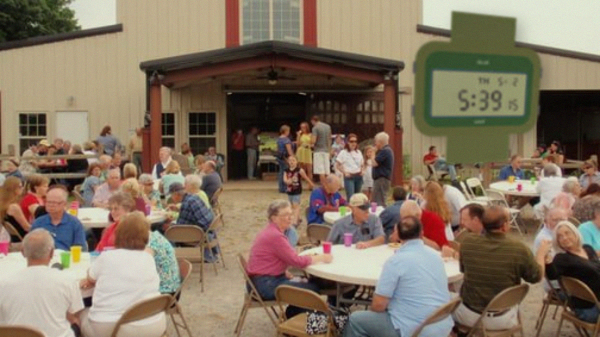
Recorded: 5h39m15s
